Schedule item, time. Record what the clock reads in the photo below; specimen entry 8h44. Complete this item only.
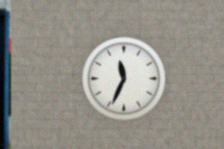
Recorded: 11h34
